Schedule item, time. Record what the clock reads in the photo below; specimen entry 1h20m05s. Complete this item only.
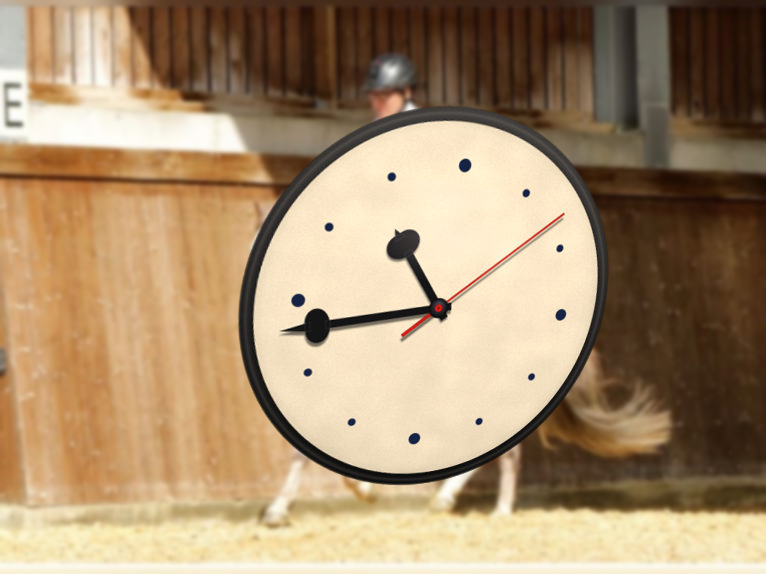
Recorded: 10h43m08s
